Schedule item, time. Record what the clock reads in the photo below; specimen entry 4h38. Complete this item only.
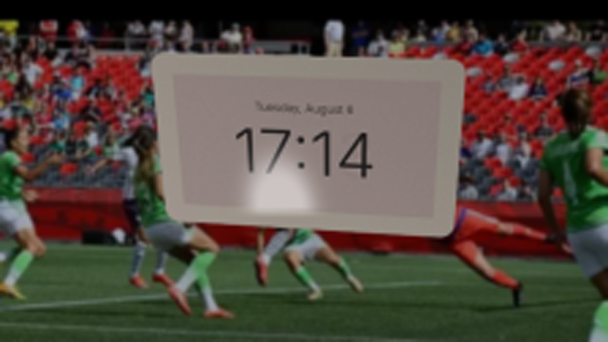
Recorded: 17h14
